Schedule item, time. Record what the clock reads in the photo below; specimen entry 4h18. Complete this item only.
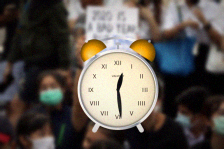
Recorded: 12h29
